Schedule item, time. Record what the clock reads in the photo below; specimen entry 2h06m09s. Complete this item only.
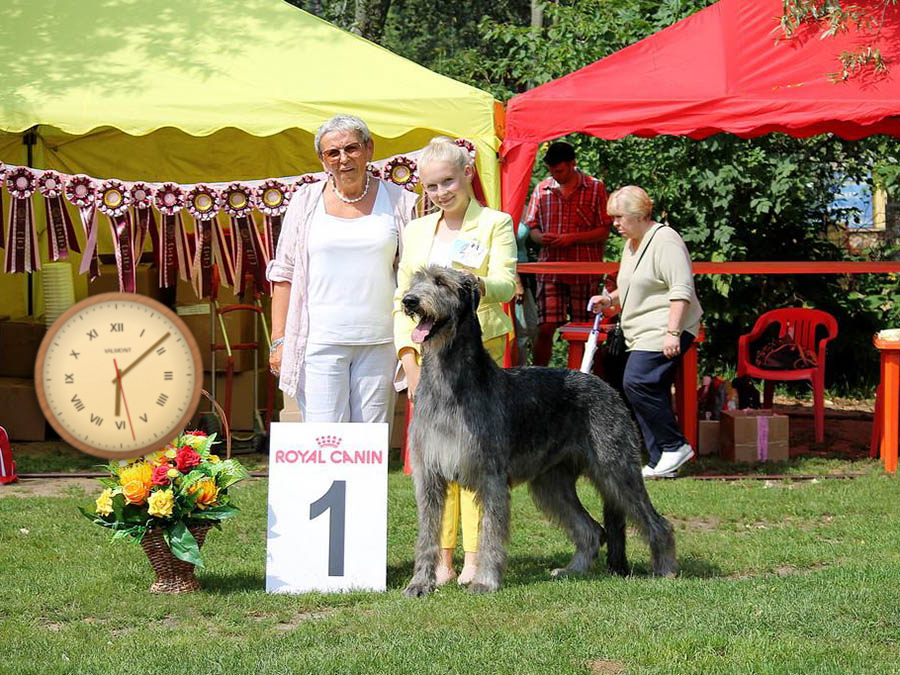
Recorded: 6h08m28s
